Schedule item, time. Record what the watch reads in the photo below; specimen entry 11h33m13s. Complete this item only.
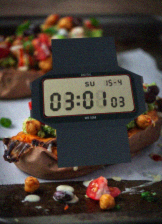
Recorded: 3h01m03s
